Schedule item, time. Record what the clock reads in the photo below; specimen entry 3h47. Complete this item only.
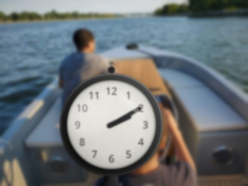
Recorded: 2h10
